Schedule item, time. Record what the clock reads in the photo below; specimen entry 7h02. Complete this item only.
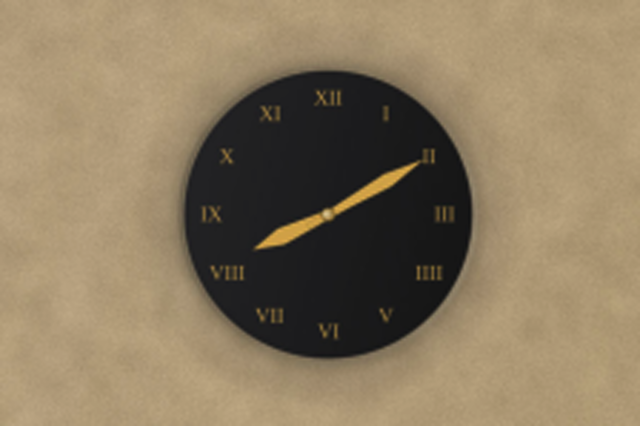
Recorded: 8h10
